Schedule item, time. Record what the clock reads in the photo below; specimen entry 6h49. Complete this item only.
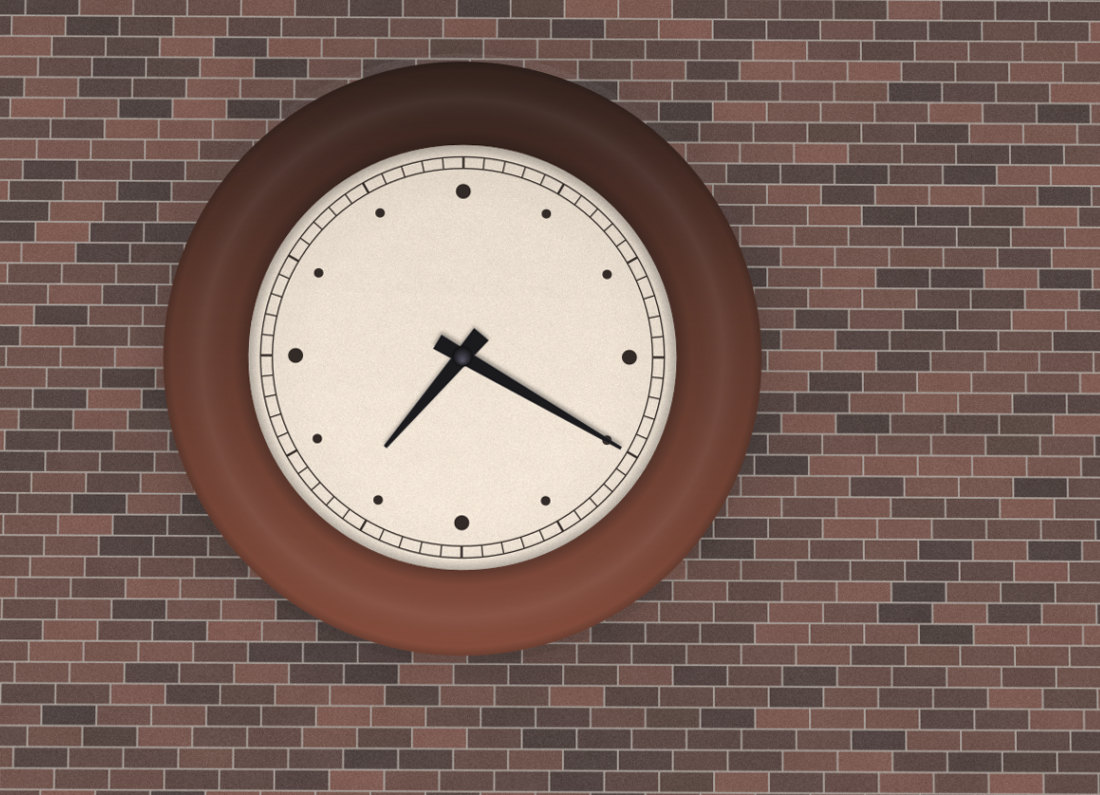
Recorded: 7h20
